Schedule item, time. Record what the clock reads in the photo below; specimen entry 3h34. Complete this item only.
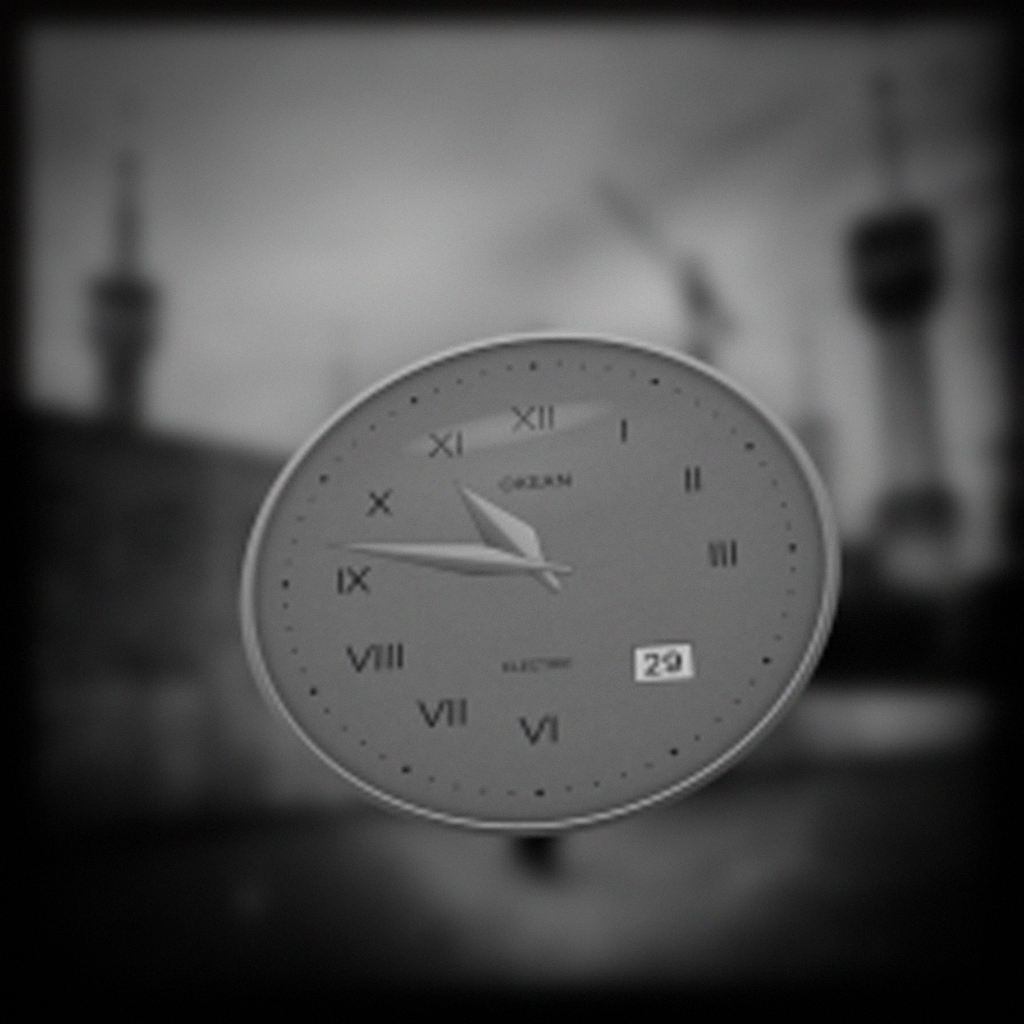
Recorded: 10h47
